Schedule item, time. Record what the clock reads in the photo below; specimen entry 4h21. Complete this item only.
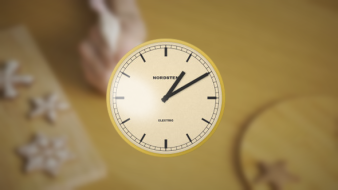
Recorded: 1h10
